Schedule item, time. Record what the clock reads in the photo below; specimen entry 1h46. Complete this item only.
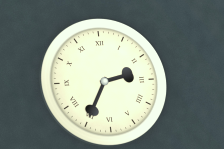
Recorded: 2h35
